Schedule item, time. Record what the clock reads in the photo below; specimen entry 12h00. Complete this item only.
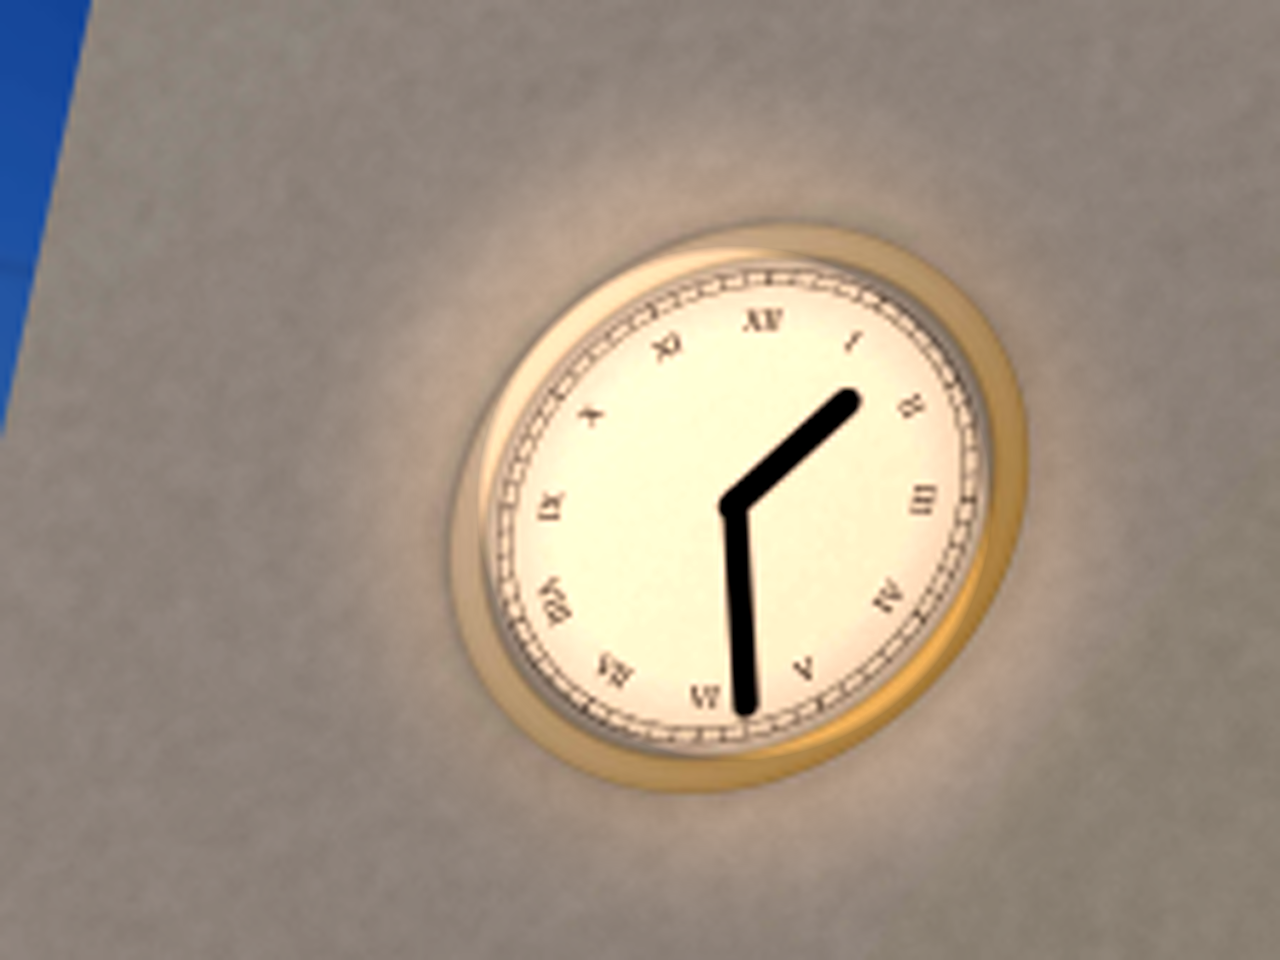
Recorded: 1h28
